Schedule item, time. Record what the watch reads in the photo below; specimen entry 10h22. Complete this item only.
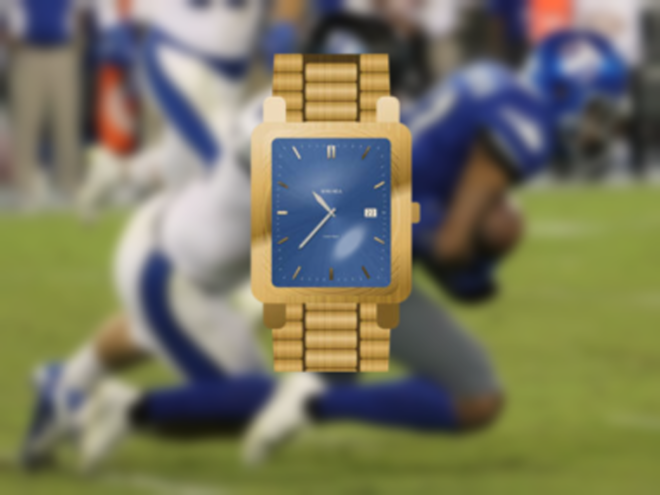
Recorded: 10h37
